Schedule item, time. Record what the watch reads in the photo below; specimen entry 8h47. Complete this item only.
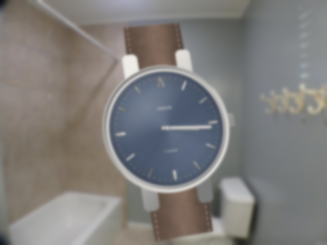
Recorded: 3h16
